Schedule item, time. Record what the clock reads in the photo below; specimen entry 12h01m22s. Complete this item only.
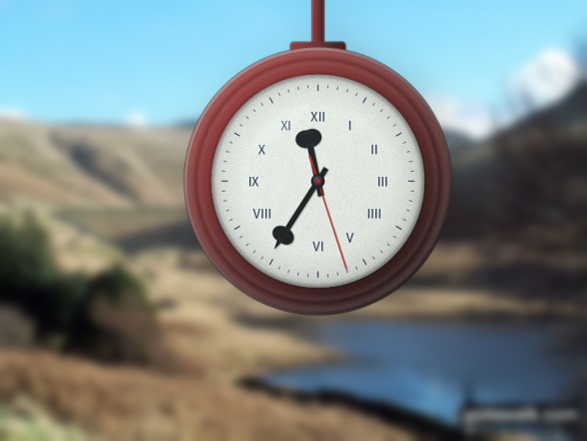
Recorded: 11h35m27s
